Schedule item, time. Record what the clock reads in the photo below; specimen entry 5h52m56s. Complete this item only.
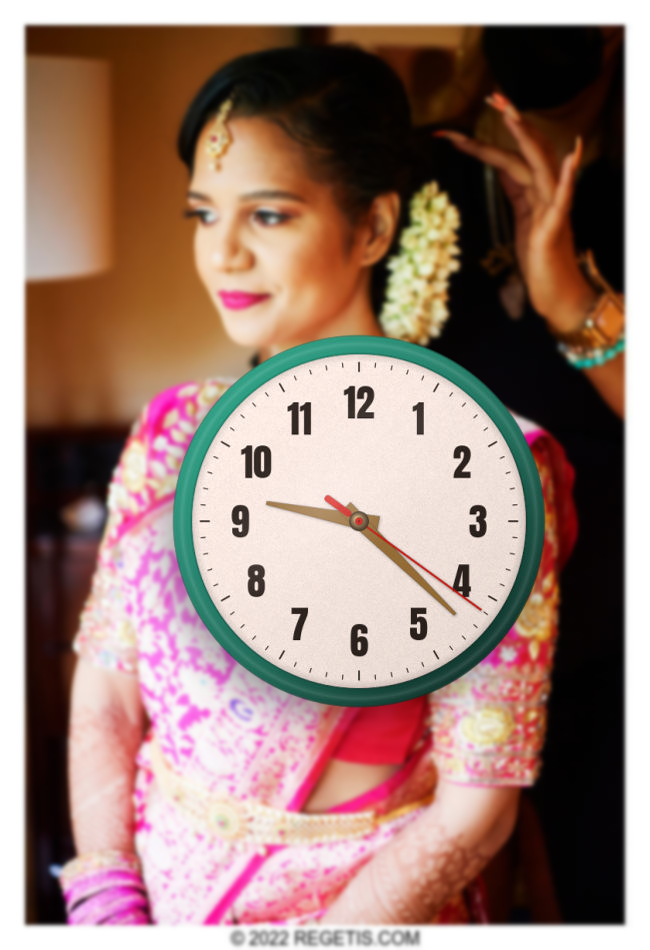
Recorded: 9h22m21s
